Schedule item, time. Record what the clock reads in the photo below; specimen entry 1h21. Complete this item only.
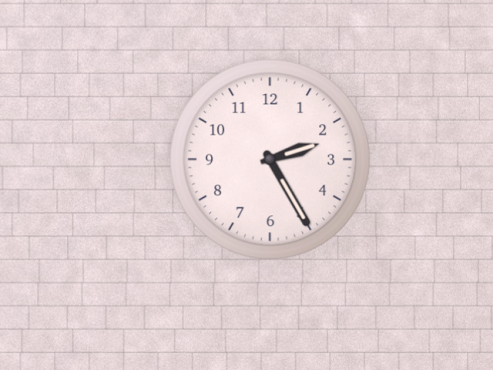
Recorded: 2h25
